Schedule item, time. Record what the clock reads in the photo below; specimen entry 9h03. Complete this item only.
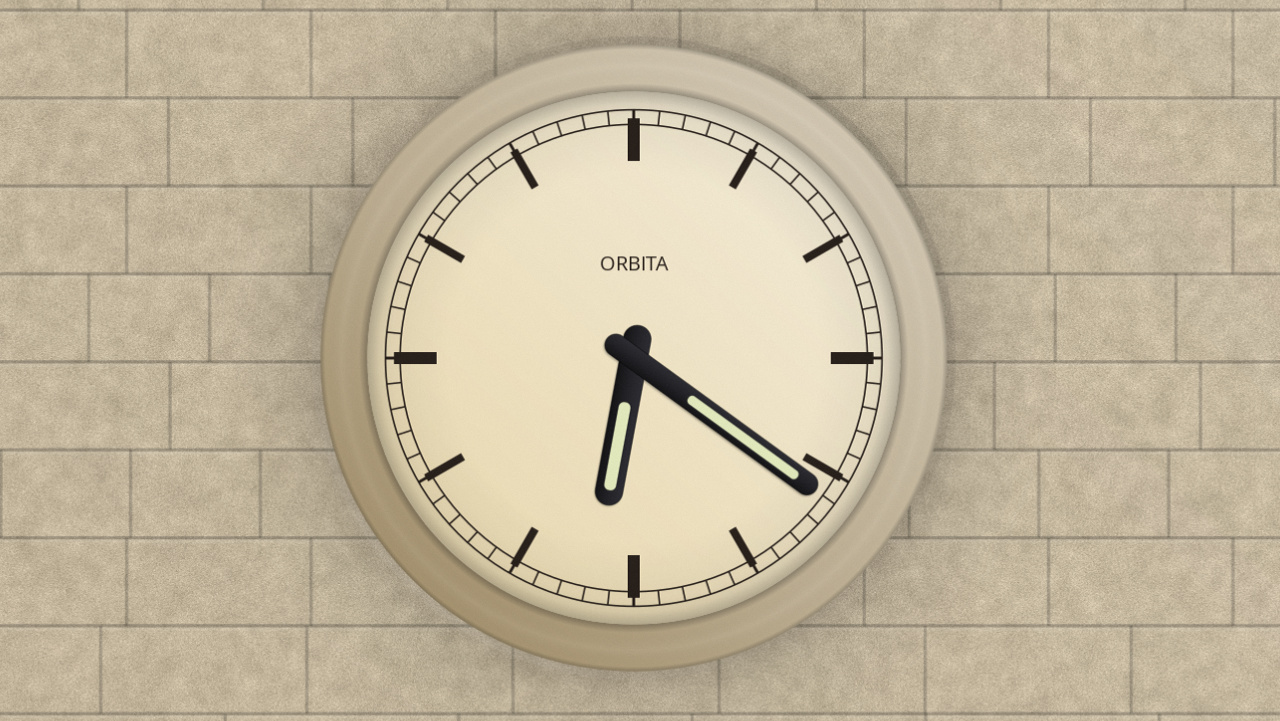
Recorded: 6h21
